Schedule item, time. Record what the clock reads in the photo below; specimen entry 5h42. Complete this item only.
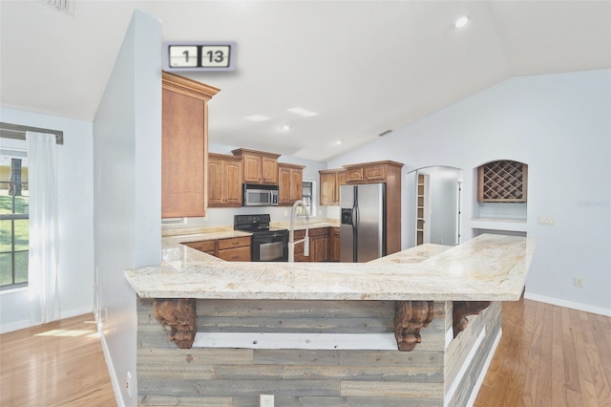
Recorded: 1h13
